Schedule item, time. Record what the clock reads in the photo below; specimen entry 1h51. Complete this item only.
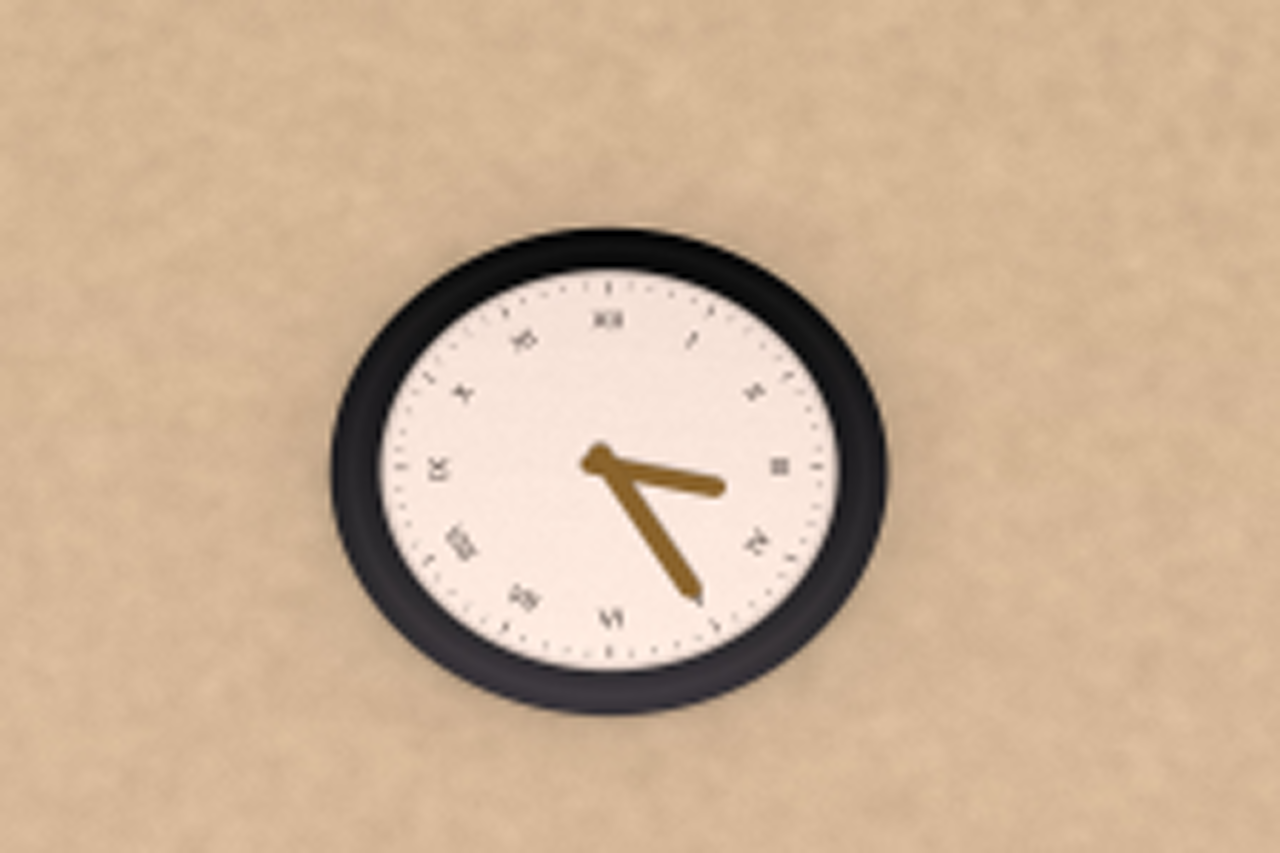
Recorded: 3h25
